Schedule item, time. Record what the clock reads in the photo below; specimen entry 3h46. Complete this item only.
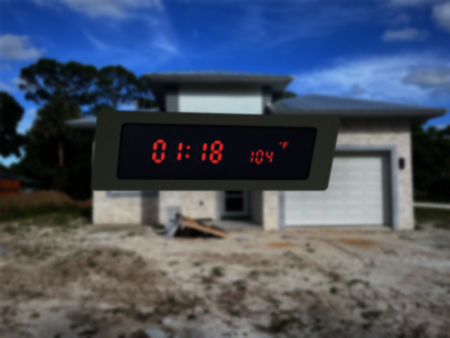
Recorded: 1h18
